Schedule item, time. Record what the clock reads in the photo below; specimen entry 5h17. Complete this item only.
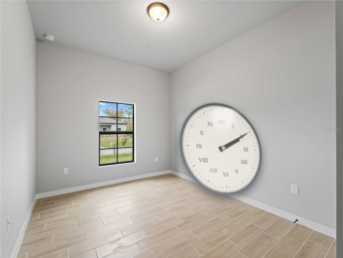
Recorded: 2h10
